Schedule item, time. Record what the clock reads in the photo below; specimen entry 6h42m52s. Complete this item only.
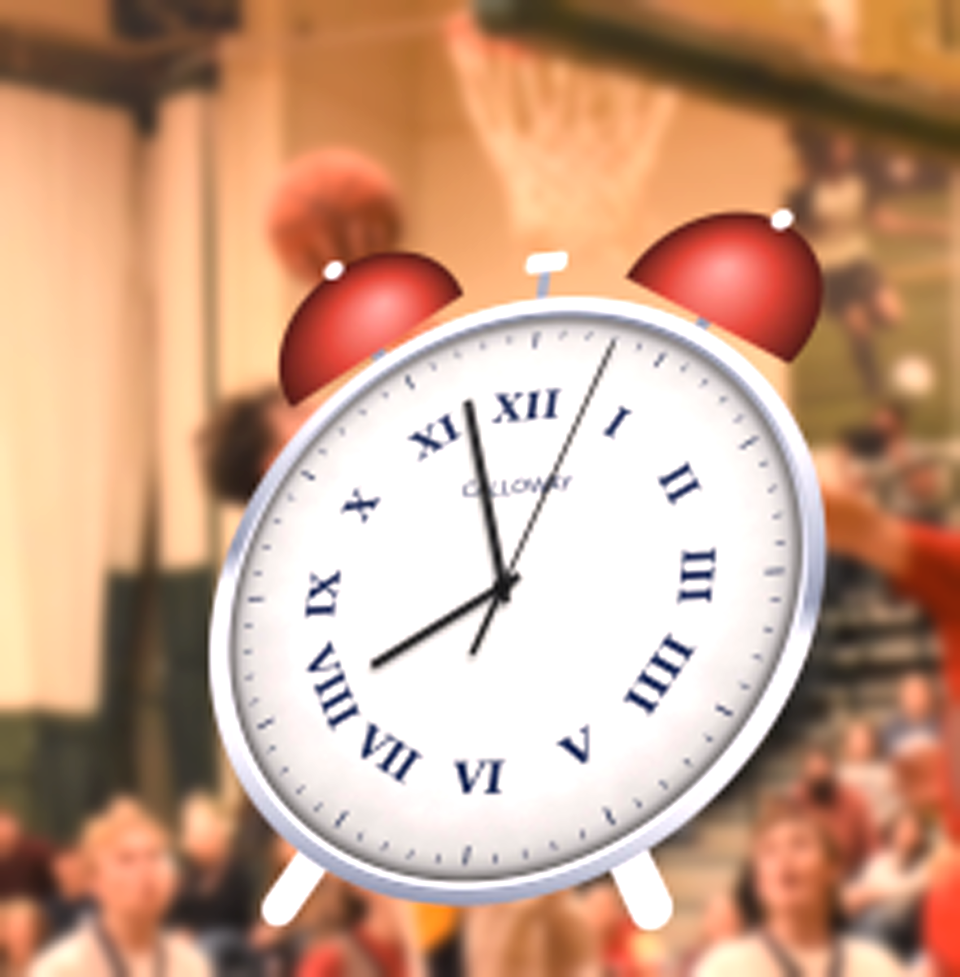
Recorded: 7h57m03s
